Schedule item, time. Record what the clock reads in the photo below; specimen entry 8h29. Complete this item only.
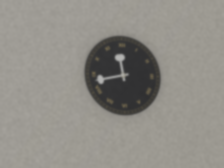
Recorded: 11h43
